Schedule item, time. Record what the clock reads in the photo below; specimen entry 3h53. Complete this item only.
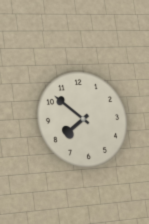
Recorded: 7h52
